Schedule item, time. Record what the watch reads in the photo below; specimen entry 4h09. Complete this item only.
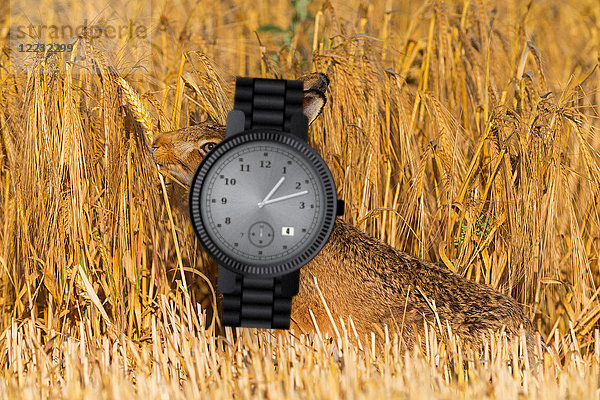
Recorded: 1h12
